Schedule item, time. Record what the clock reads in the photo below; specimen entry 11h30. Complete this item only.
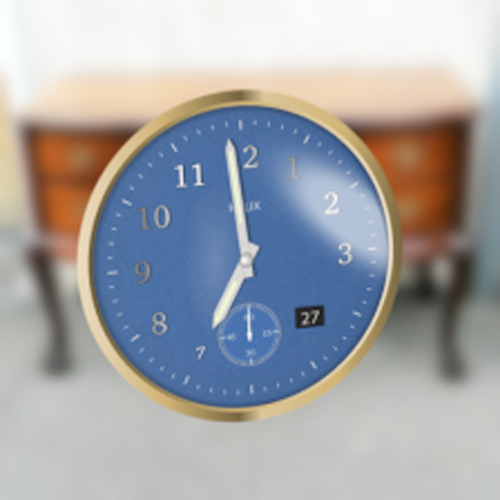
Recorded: 6h59
